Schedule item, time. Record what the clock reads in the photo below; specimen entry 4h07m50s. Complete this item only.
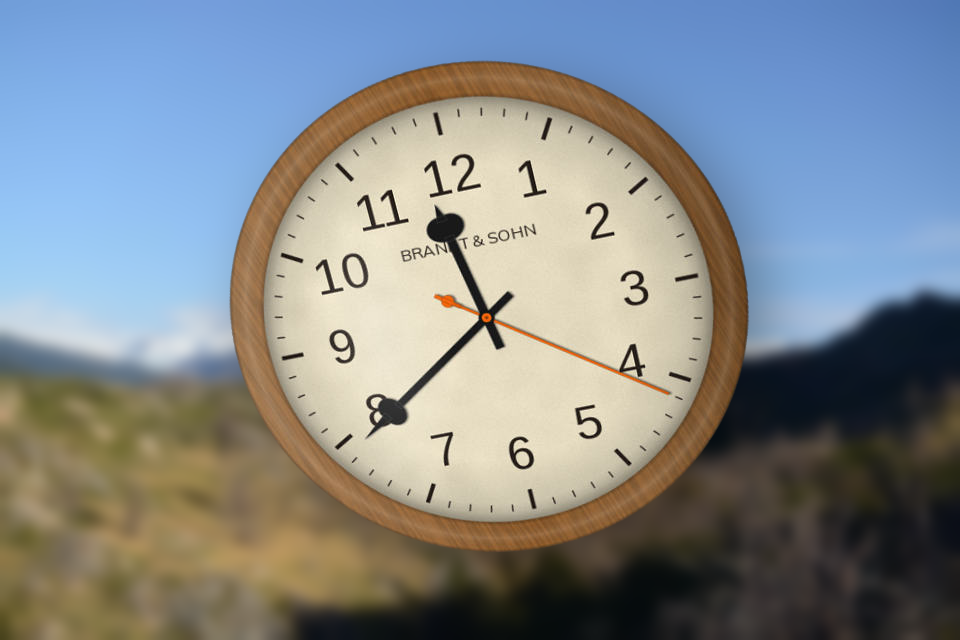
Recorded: 11h39m21s
